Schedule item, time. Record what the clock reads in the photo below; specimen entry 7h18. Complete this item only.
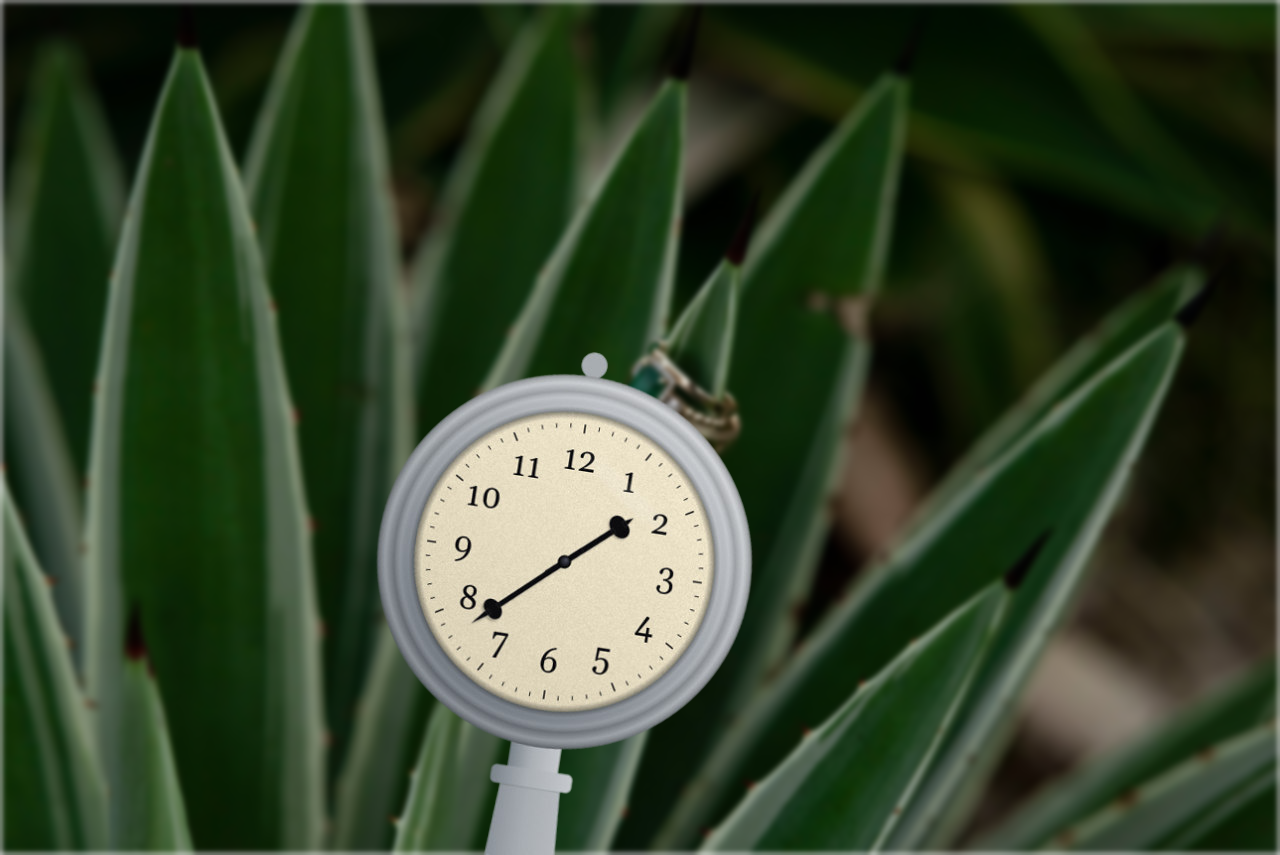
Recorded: 1h38
